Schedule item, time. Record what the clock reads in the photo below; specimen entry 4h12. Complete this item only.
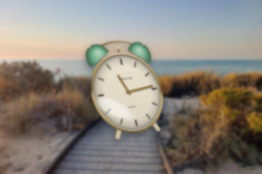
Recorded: 11h14
